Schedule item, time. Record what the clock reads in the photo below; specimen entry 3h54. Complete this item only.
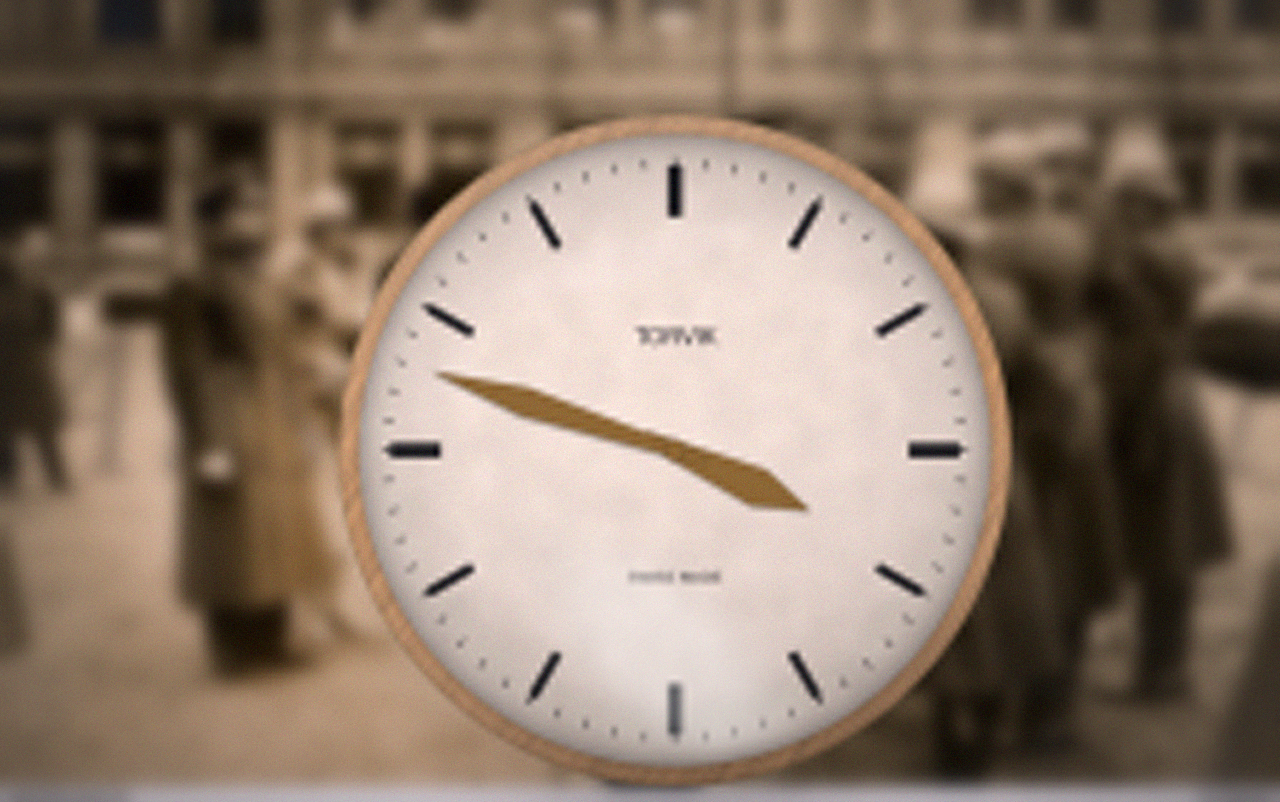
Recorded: 3h48
